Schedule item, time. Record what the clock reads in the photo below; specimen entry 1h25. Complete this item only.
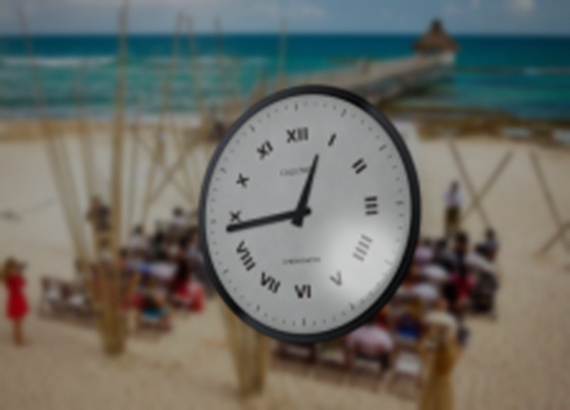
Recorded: 12h44
